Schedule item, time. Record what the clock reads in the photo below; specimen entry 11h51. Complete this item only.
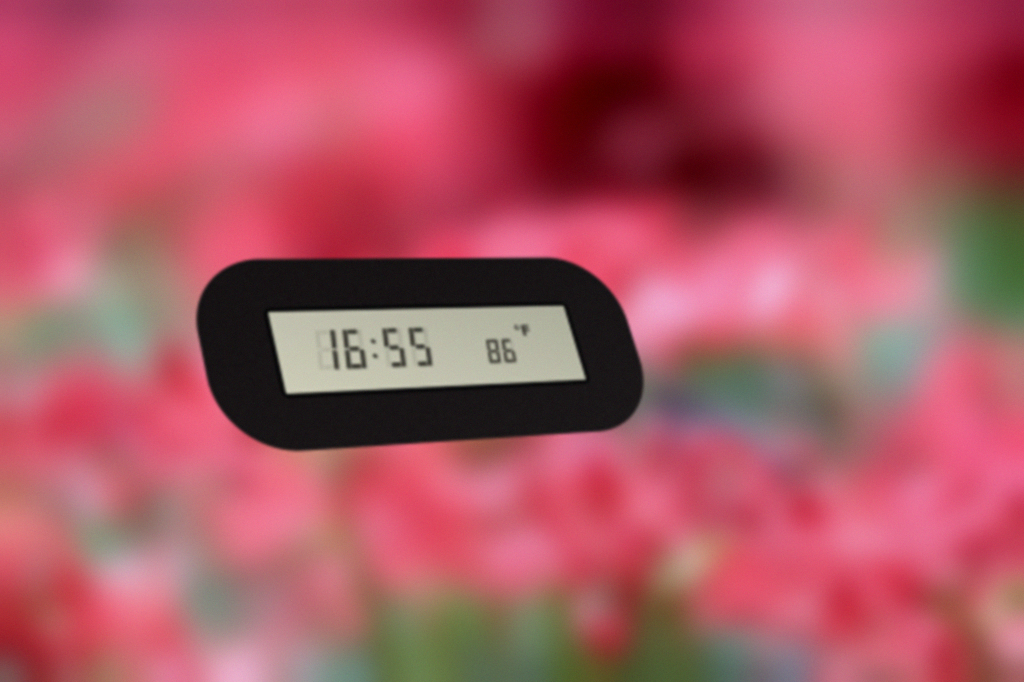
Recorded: 16h55
